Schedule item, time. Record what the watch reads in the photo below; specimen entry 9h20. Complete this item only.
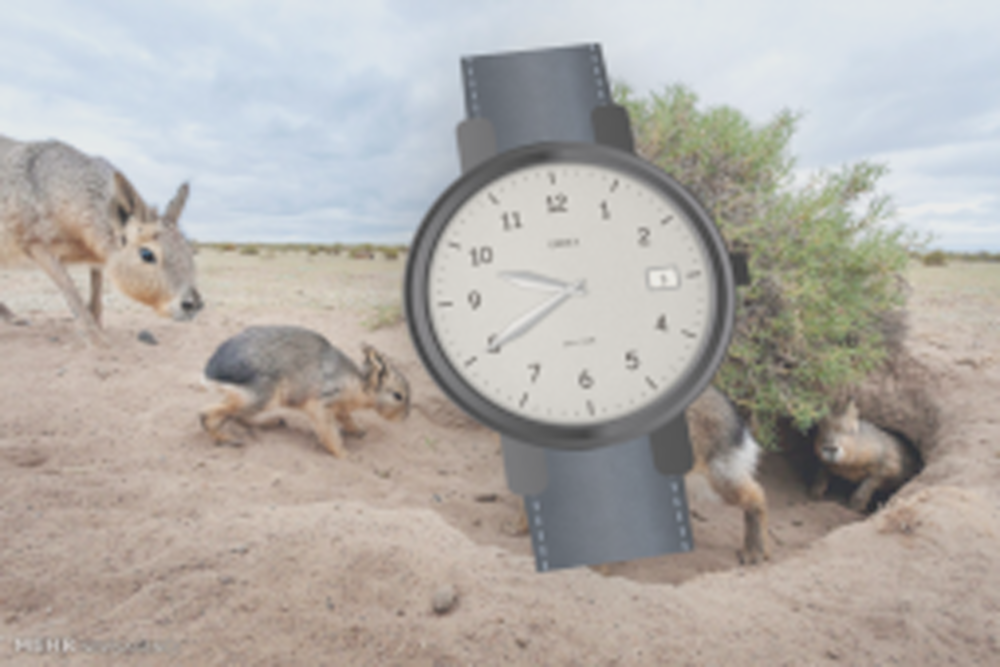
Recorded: 9h40
